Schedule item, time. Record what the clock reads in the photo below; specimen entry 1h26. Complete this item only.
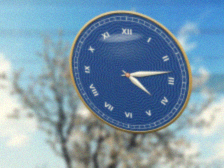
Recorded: 4h13
